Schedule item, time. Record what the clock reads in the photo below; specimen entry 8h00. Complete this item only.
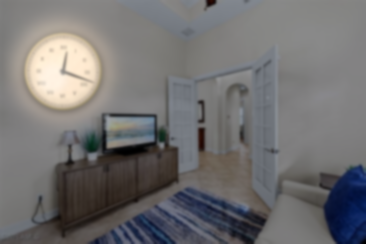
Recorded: 12h18
